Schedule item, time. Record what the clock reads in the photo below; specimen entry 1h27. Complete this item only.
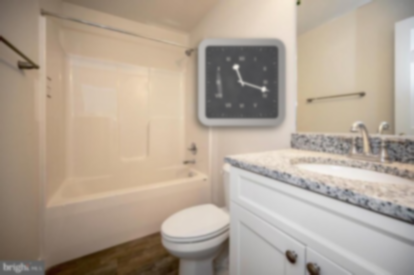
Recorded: 11h18
